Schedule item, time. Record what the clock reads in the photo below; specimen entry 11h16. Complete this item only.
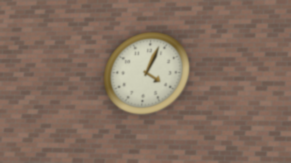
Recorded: 4h03
